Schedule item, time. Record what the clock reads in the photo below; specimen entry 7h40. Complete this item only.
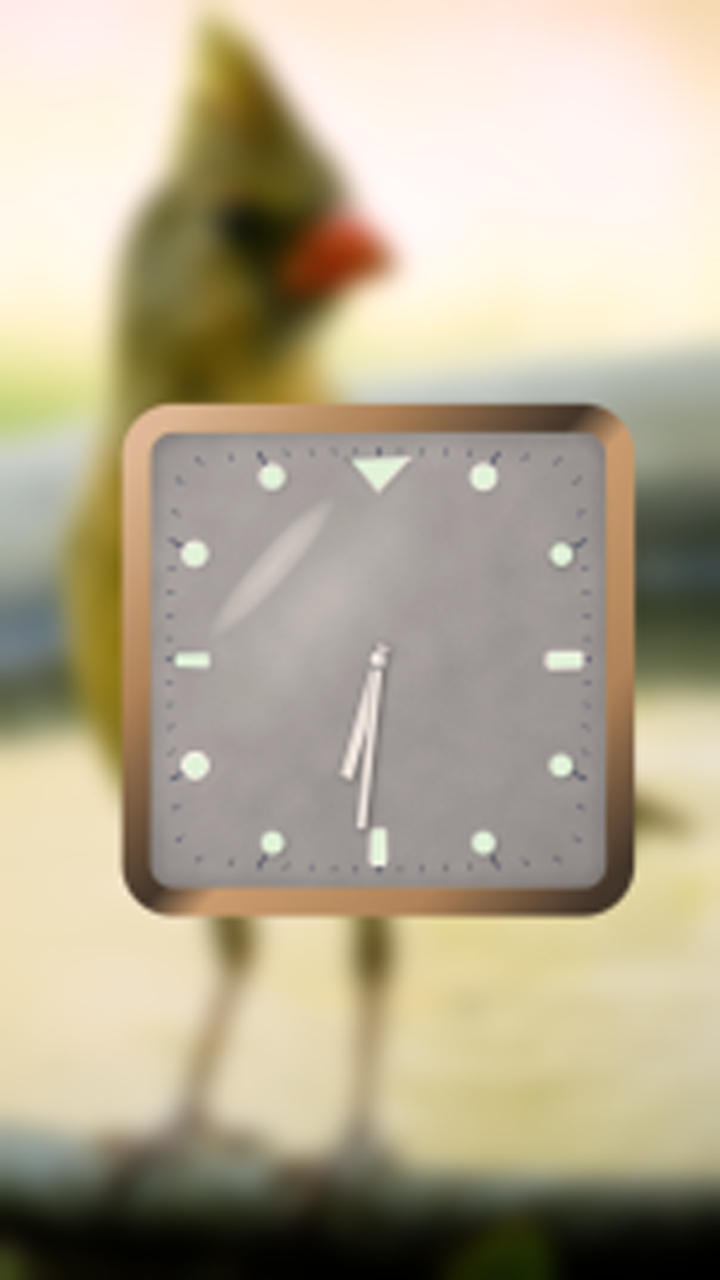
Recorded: 6h31
